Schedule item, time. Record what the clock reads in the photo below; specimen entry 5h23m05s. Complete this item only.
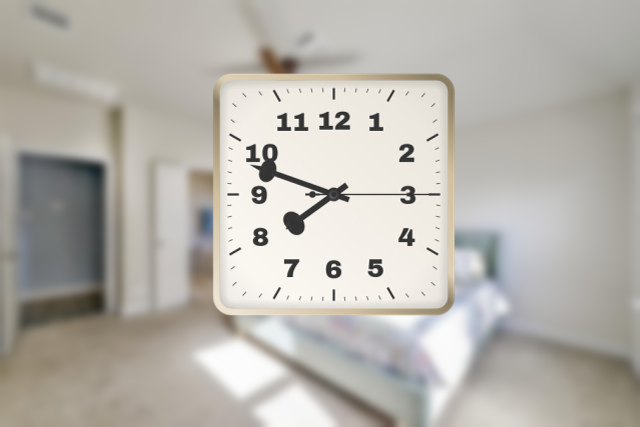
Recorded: 7h48m15s
